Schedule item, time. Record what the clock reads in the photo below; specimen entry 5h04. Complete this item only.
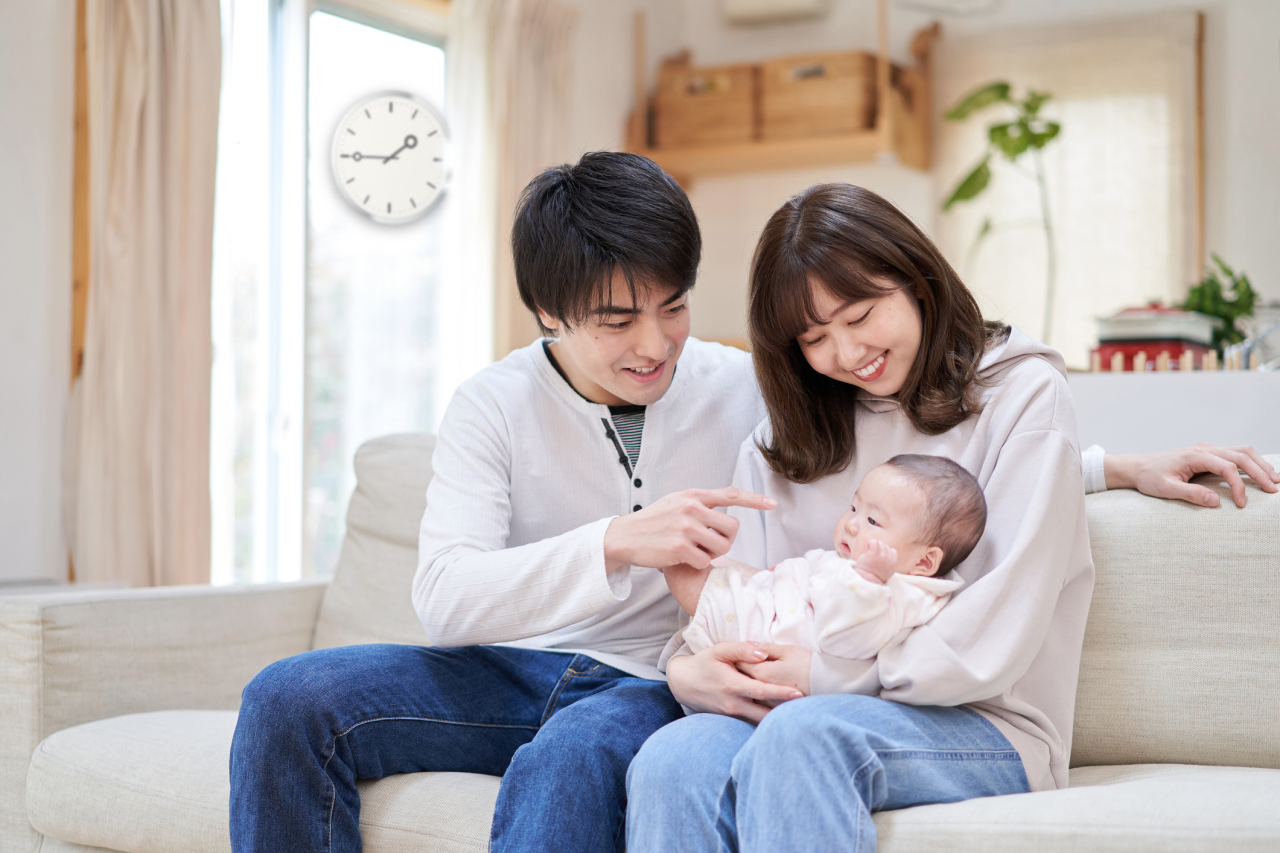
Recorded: 1h45
